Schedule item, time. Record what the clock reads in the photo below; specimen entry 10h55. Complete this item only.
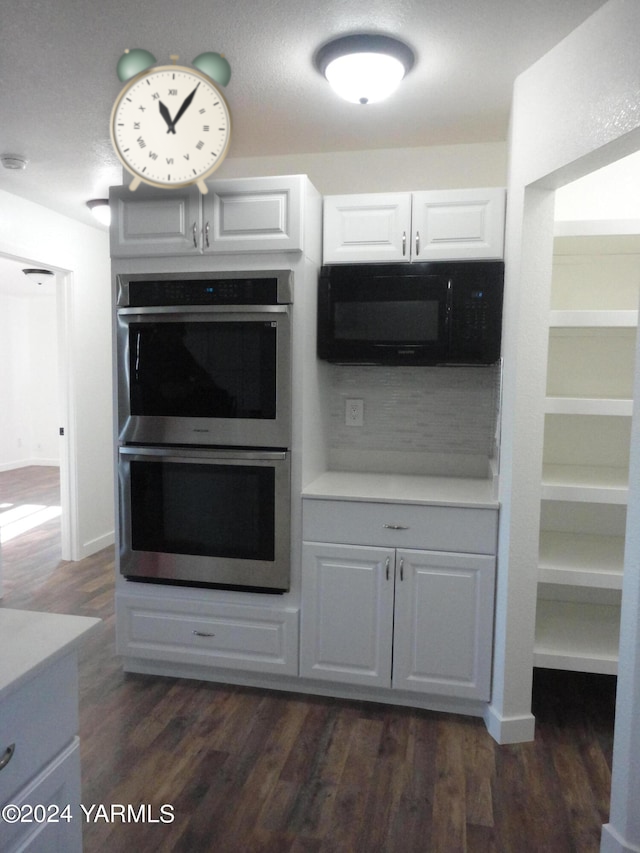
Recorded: 11h05
